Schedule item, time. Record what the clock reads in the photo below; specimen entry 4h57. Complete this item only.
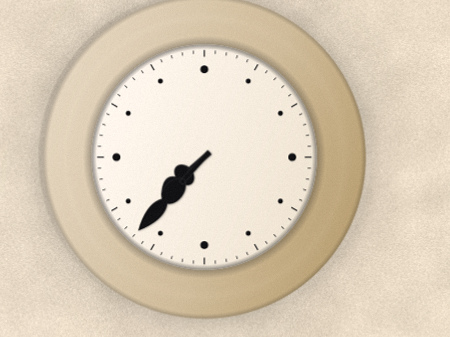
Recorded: 7h37
